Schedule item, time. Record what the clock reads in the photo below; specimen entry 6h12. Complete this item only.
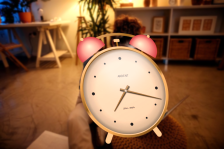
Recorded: 7h18
